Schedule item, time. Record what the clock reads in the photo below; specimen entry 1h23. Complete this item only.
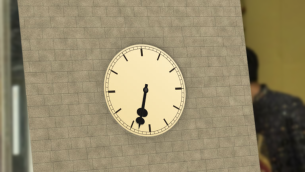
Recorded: 6h33
